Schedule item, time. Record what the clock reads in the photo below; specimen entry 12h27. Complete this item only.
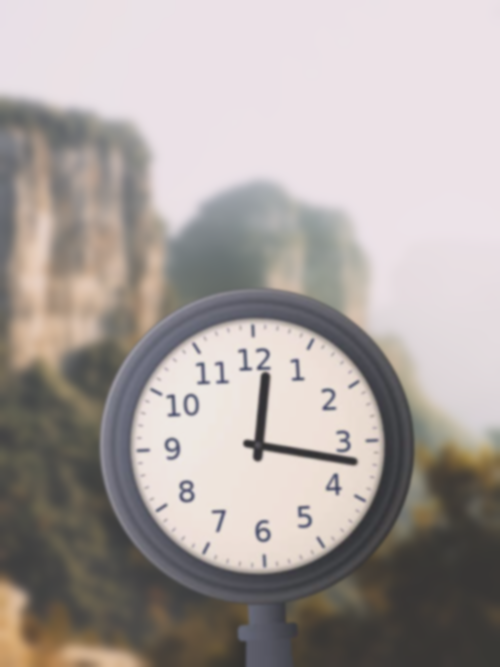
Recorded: 12h17
